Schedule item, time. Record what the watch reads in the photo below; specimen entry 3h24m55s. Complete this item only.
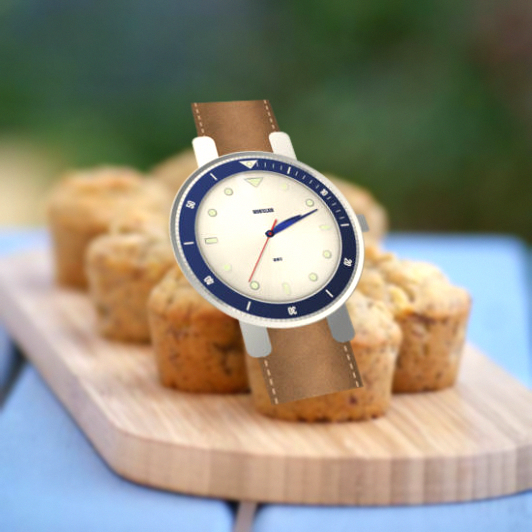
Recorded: 2h11m36s
